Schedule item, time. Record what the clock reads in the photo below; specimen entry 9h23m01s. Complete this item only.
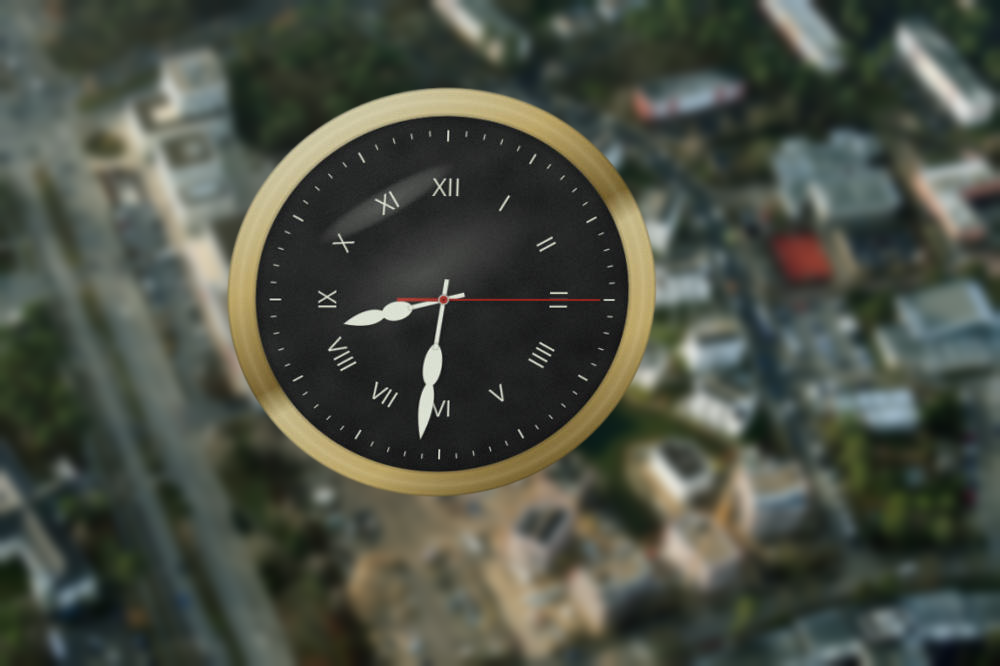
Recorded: 8h31m15s
